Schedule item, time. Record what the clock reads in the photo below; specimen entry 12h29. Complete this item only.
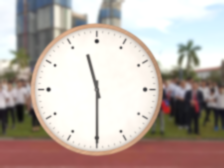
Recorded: 11h30
